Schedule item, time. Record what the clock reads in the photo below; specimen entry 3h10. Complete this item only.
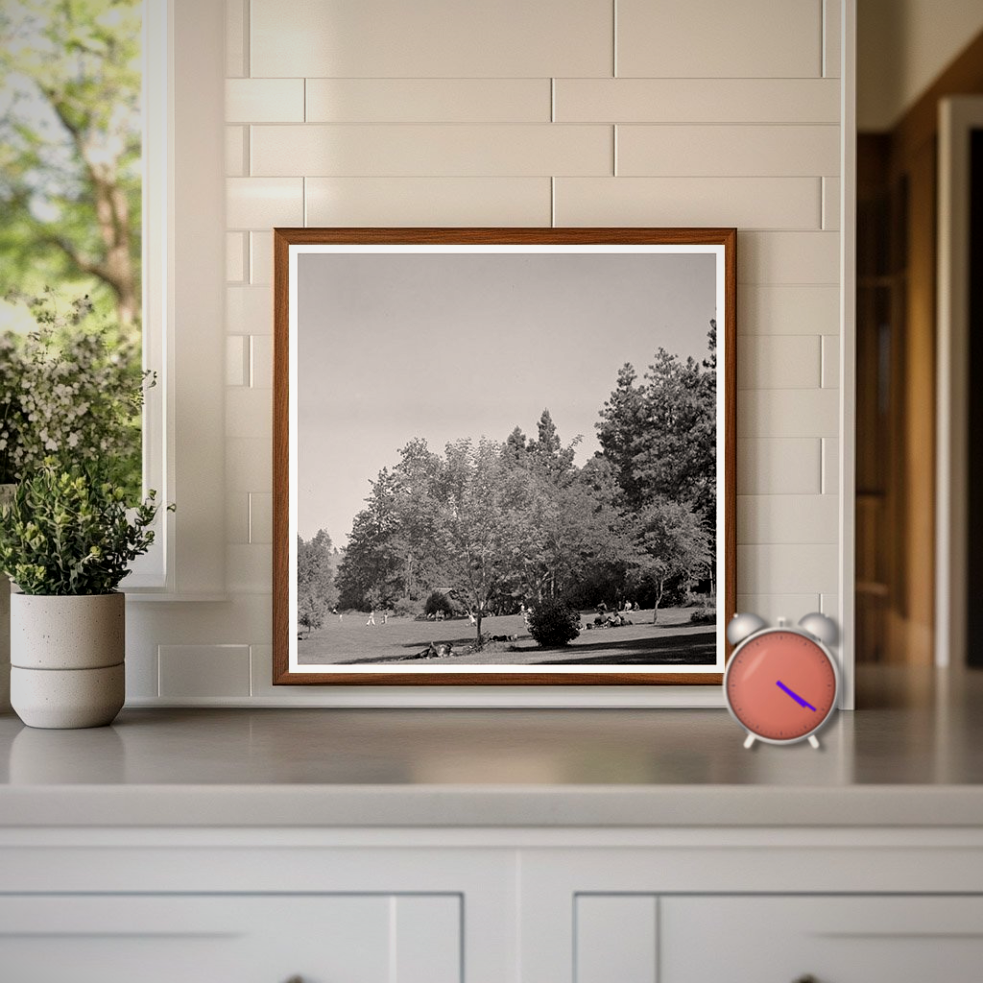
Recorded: 4h21
